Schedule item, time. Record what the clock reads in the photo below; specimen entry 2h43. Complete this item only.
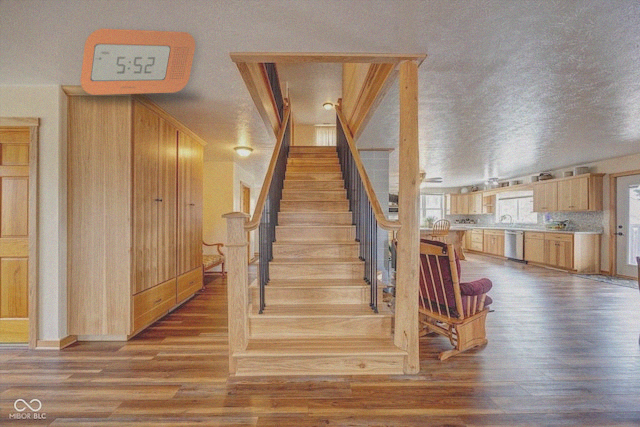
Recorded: 5h52
